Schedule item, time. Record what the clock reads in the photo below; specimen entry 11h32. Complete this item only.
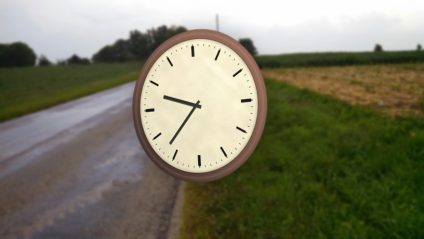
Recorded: 9h37
